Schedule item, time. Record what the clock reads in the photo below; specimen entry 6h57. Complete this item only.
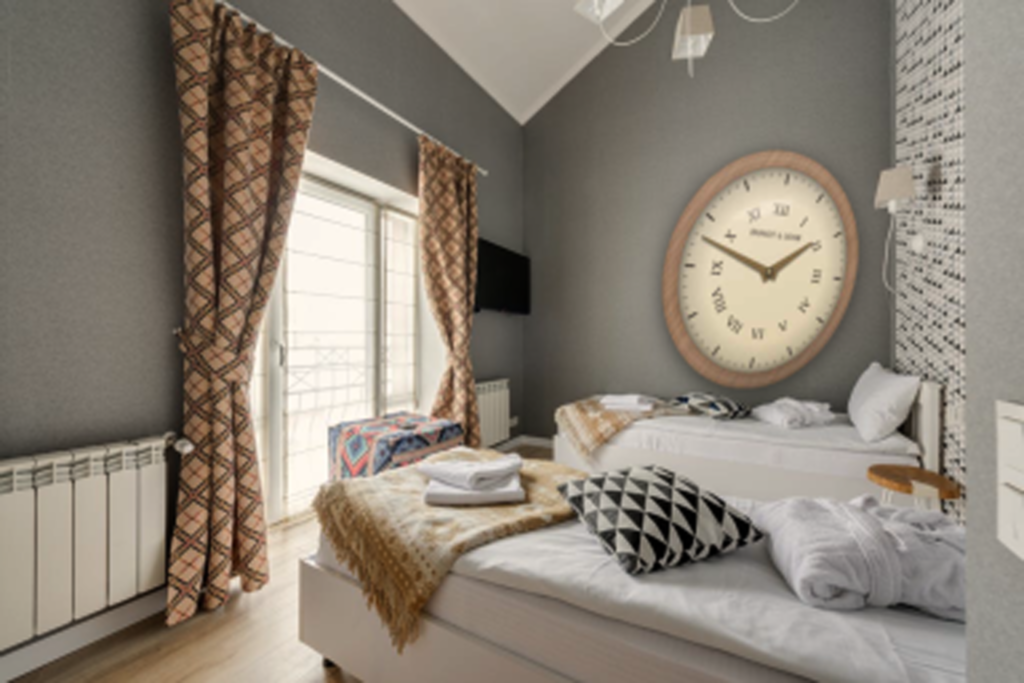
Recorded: 1h48
